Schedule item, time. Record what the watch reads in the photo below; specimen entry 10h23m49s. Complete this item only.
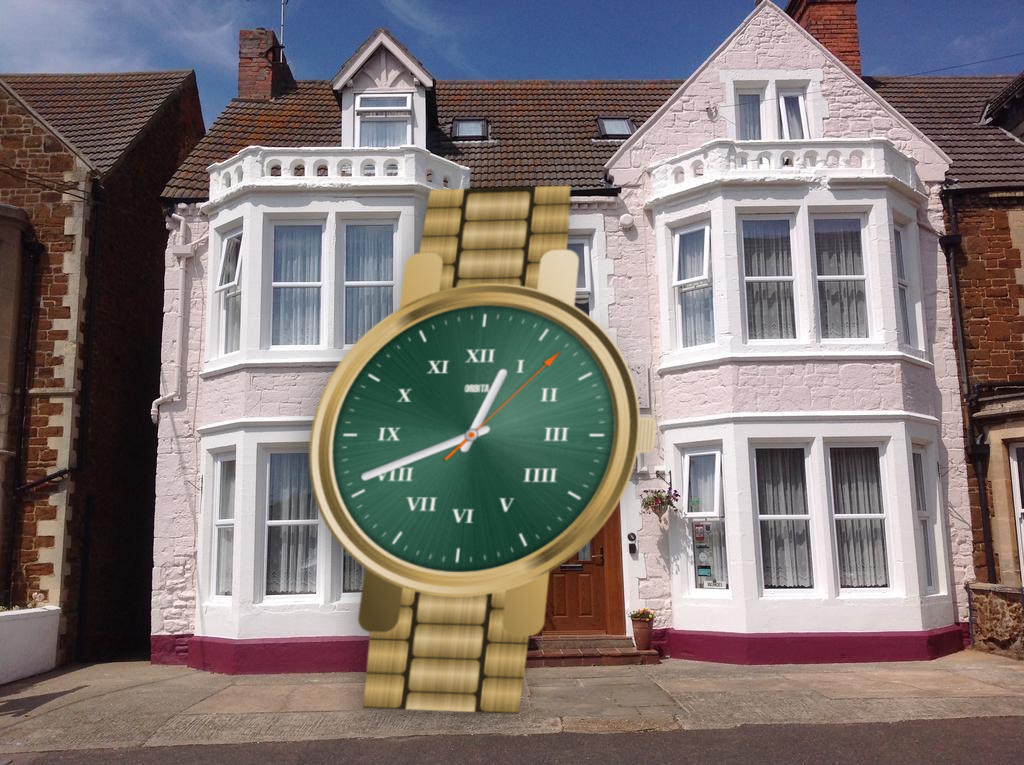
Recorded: 12h41m07s
